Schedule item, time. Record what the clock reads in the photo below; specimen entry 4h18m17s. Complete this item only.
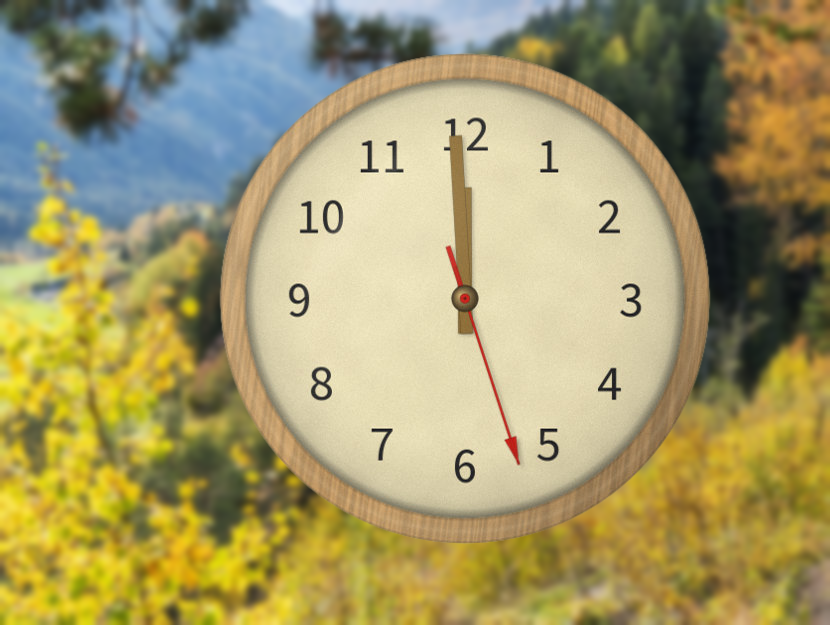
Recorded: 11h59m27s
